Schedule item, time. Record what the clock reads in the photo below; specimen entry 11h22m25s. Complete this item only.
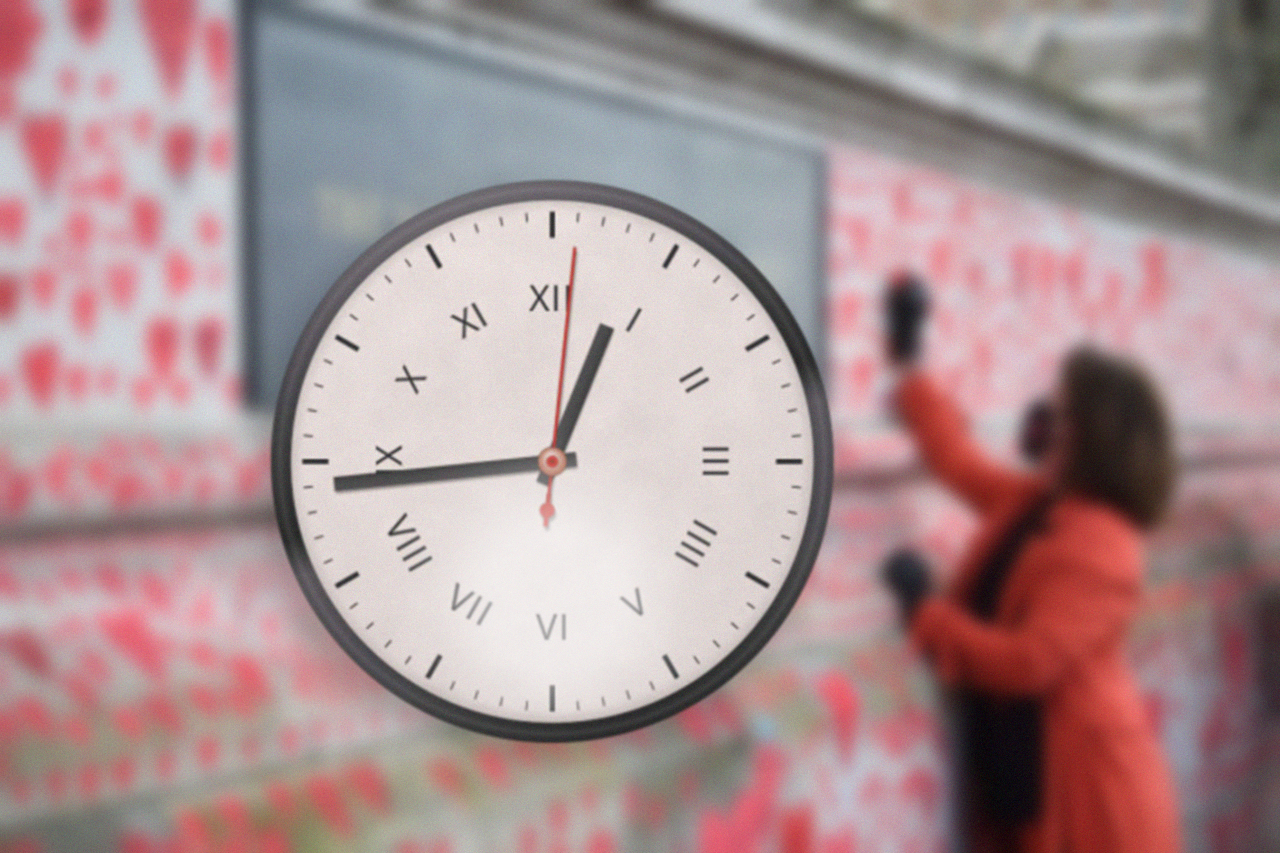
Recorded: 12h44m01s
